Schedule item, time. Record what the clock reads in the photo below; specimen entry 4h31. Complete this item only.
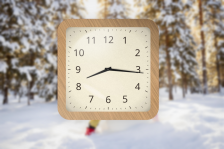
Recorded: 8h16
